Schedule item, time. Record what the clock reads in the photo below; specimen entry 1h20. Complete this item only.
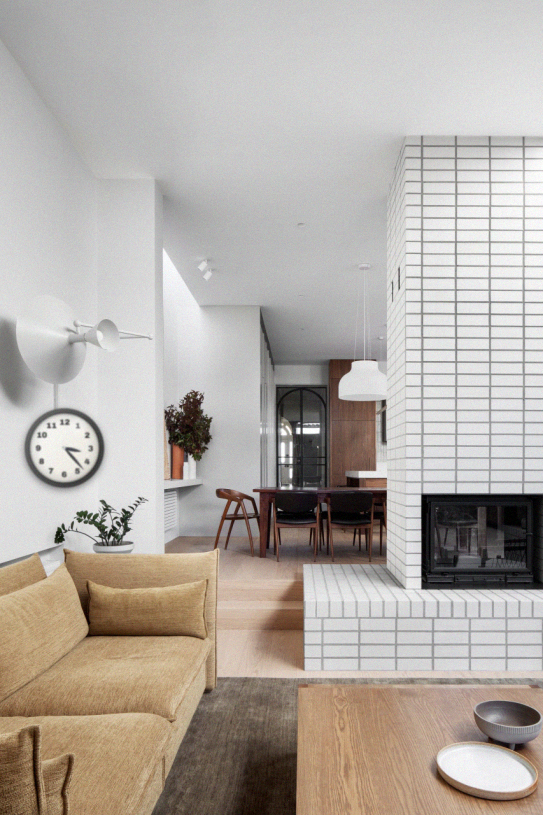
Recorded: 3h23
